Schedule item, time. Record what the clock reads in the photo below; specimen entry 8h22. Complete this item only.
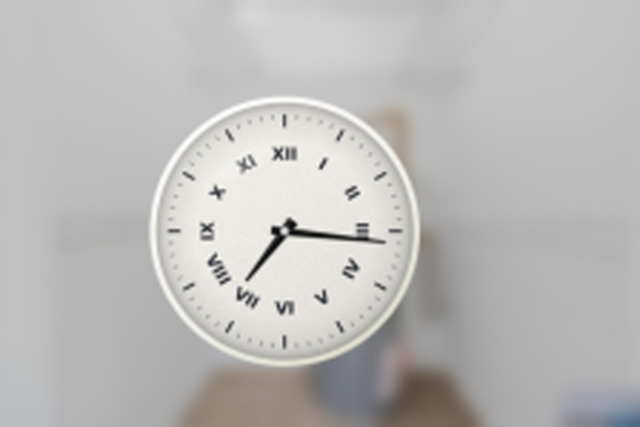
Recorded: 7h16
